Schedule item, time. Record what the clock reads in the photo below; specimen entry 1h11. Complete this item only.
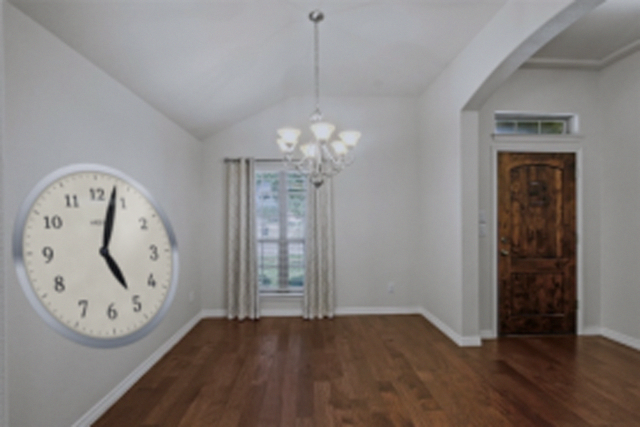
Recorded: 5h03
